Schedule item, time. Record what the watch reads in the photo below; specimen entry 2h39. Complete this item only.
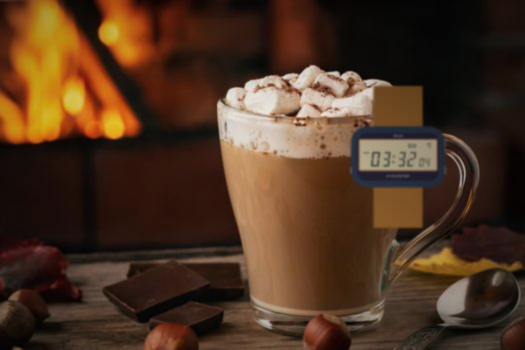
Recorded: 3h32
